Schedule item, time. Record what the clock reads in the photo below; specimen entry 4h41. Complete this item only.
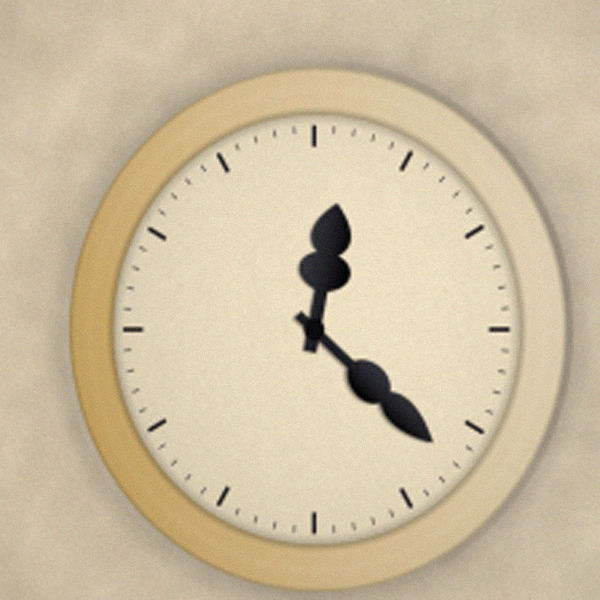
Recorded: 12h22
